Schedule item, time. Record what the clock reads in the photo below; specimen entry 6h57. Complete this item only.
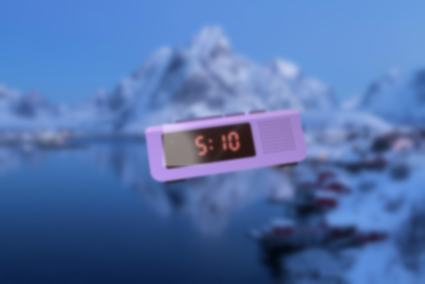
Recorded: 5h10
